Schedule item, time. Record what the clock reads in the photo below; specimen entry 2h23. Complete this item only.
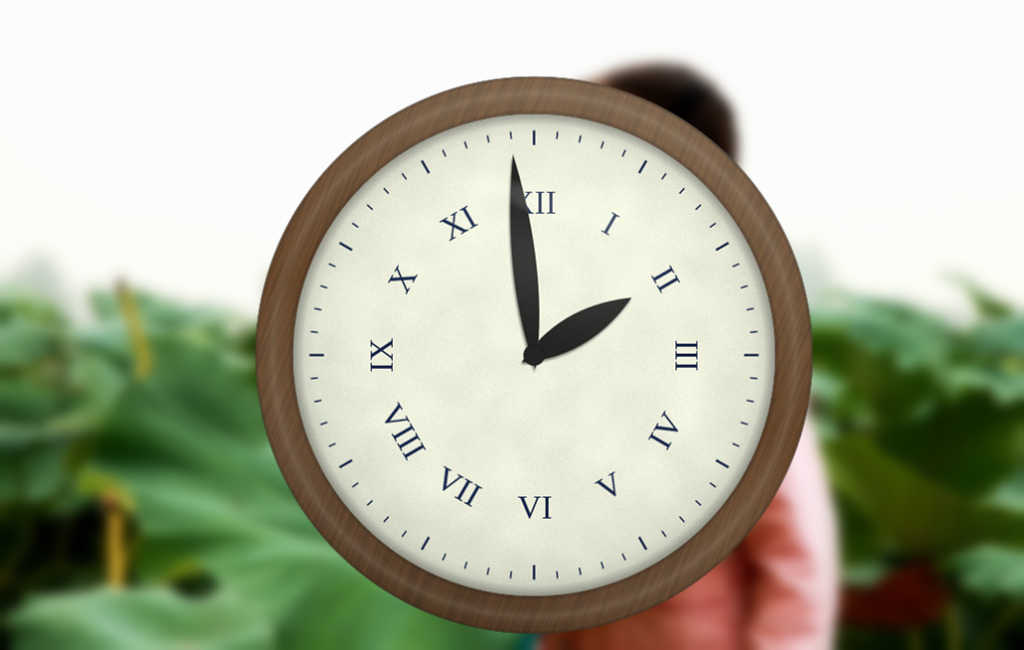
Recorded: 1h59
